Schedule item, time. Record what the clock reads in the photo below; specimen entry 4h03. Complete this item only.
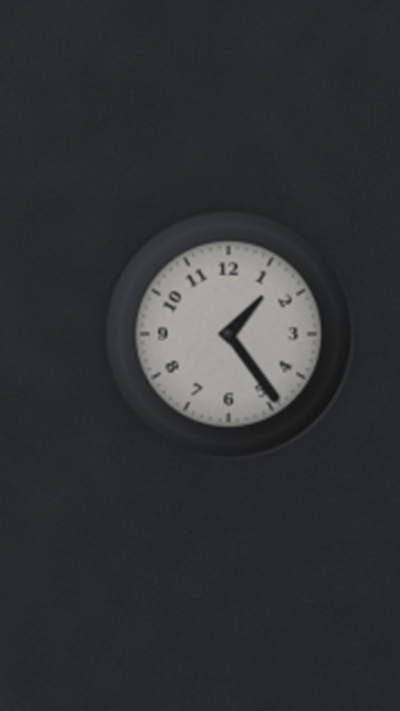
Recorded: 1h24
